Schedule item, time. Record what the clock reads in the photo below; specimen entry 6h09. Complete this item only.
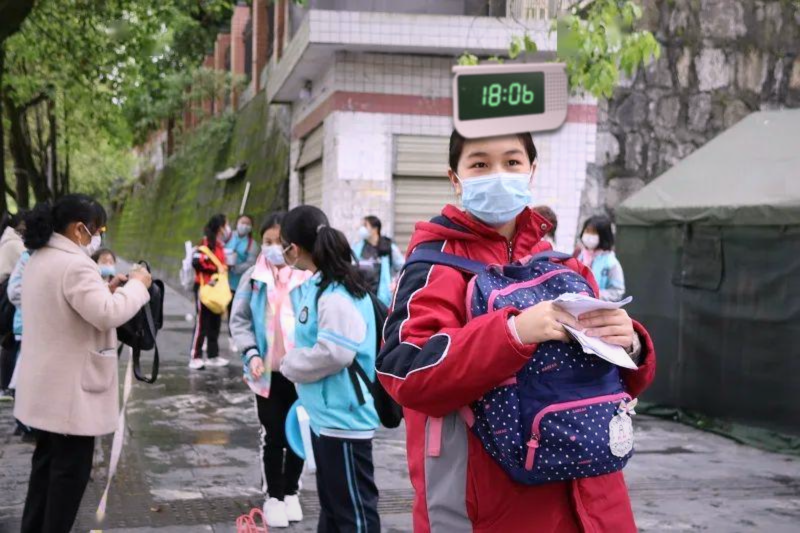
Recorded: 18h06
